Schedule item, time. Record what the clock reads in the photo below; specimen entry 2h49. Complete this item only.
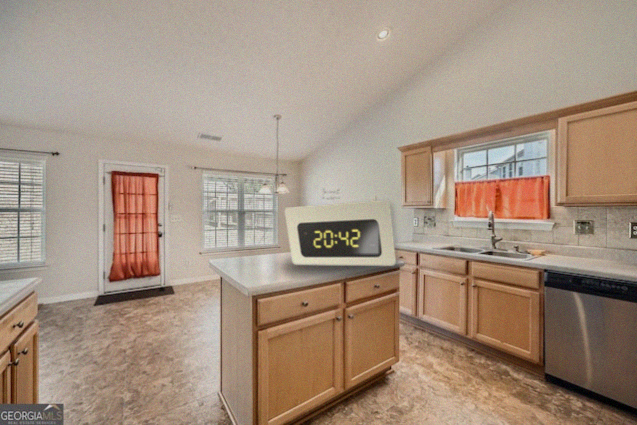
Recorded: 20h42
